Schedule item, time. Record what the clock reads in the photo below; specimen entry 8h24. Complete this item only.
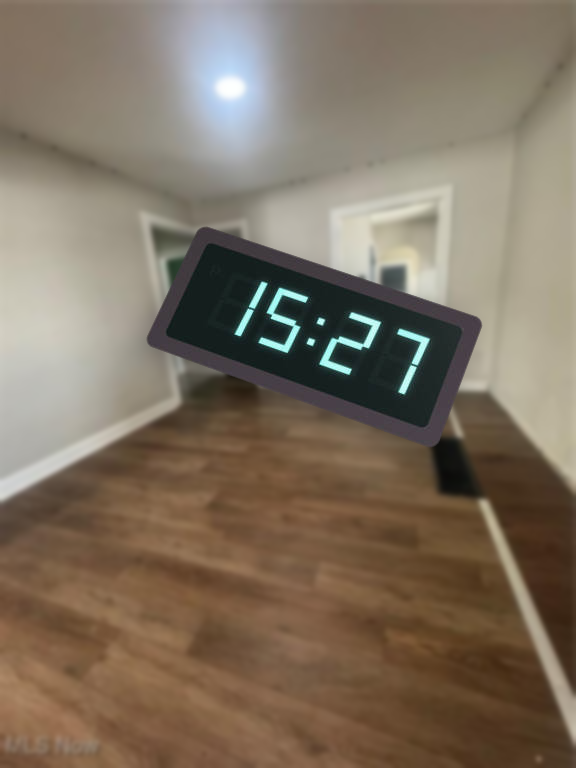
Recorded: 15h27
